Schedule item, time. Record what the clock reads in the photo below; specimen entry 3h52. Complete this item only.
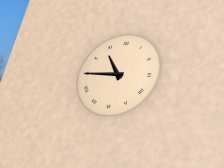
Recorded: 10h45
